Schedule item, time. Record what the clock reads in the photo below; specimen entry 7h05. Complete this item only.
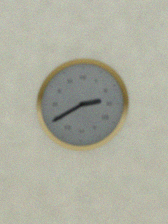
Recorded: 2h40
